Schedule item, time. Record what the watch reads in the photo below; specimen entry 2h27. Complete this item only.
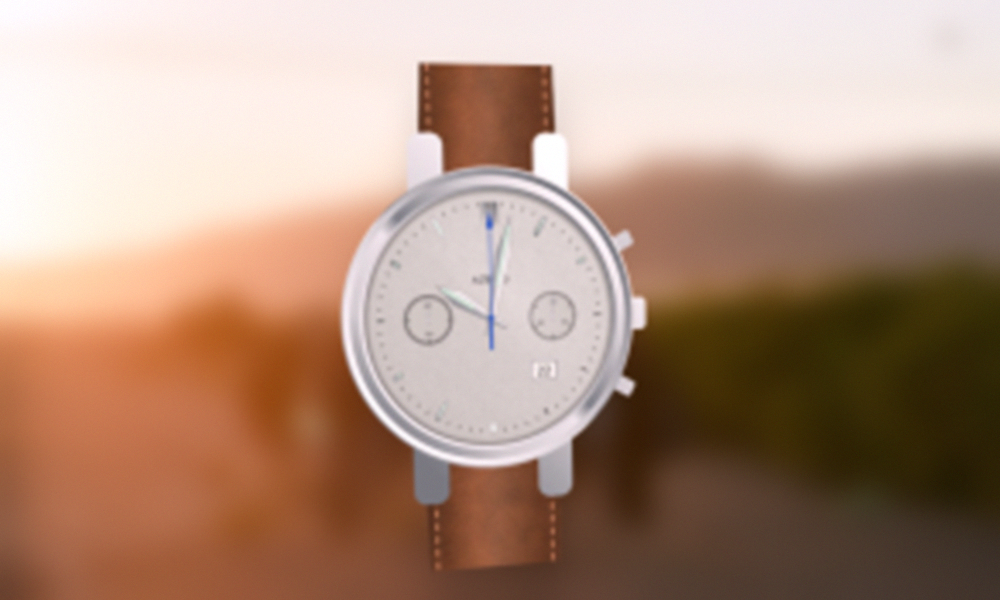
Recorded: 10h02
